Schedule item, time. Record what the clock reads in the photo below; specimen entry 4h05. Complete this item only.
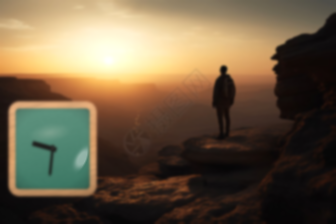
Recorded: 9h31
